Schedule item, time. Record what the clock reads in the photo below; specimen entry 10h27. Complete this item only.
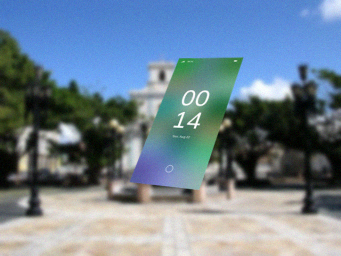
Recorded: 0h14
